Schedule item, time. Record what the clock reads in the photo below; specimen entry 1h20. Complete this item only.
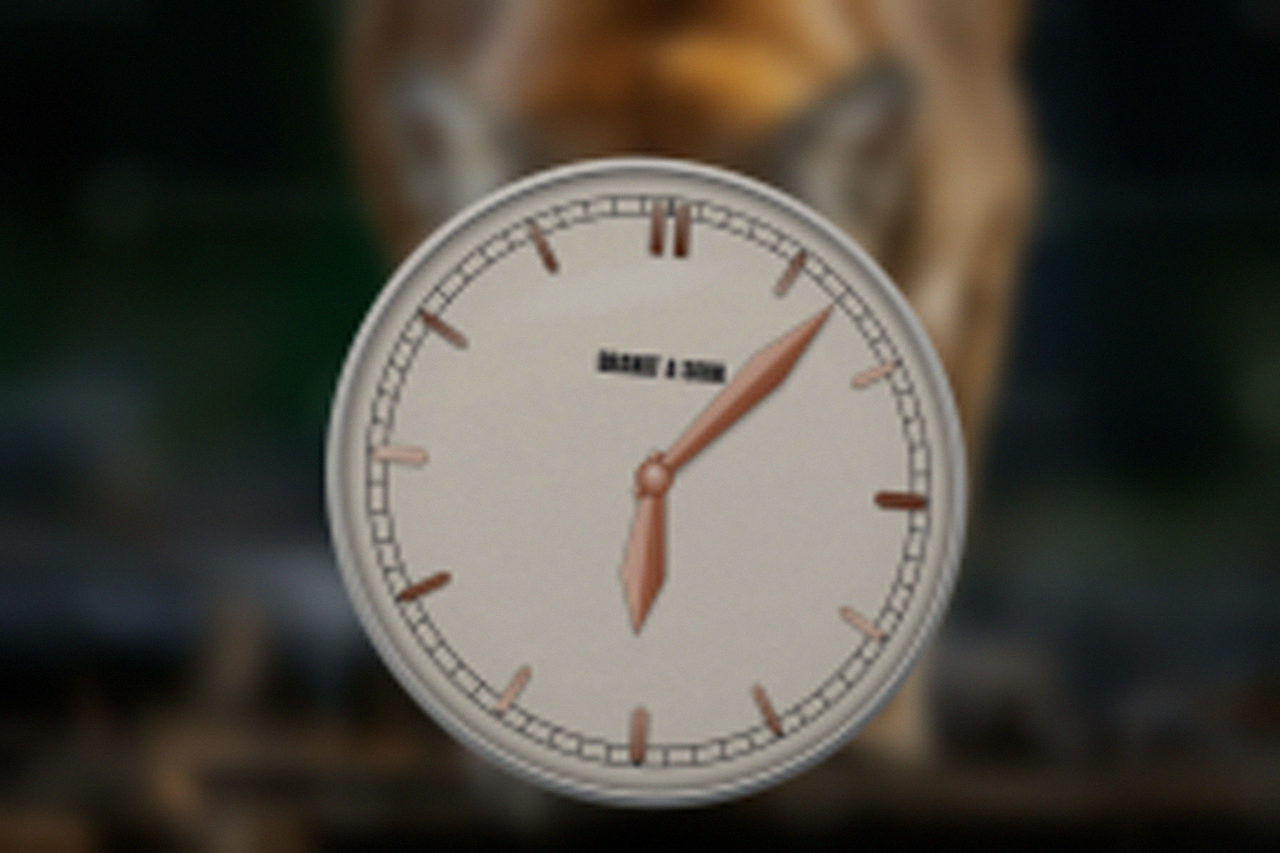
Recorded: 6h07
